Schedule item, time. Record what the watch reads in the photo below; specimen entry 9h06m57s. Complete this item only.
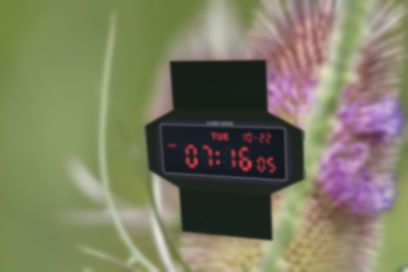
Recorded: 7h16m05s
